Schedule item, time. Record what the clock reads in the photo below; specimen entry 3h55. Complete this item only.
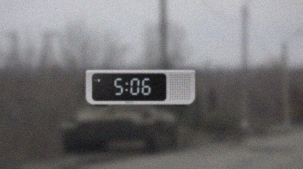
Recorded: 5h06
